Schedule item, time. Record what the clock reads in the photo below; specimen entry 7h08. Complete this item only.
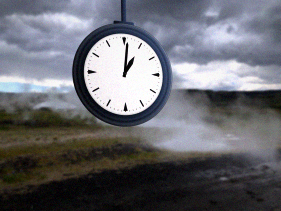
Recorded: 1h01
